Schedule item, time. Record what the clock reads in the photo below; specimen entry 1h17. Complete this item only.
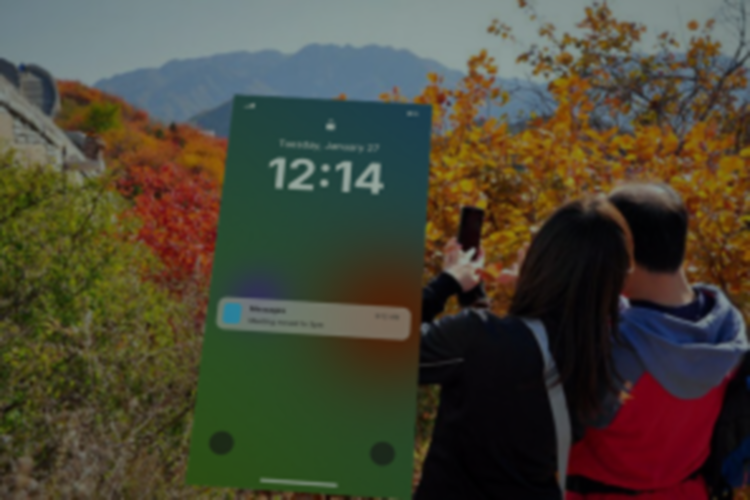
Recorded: 12h14
